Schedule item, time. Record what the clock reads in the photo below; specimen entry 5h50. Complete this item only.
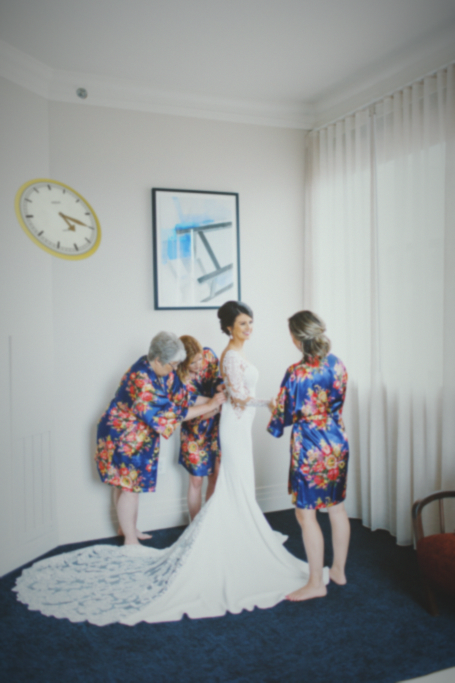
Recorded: 5h20
